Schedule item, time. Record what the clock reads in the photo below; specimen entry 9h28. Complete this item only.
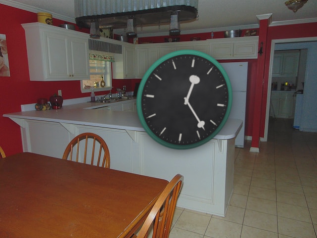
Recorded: 12h23
